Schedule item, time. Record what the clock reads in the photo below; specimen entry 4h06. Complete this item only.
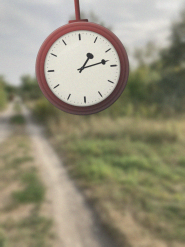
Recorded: 1h13
